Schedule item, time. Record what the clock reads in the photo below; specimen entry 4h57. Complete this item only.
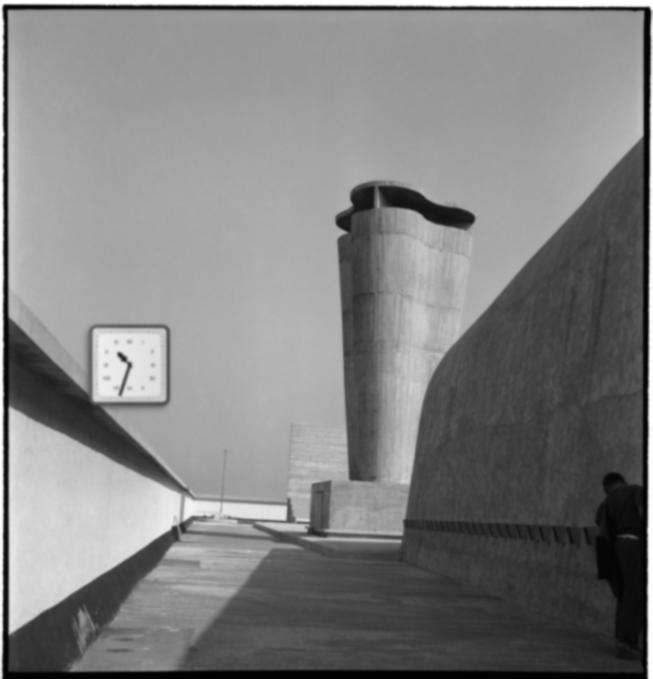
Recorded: 10h33
